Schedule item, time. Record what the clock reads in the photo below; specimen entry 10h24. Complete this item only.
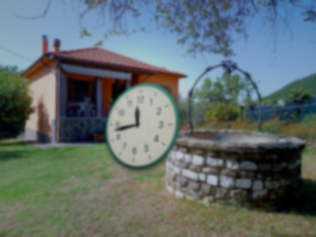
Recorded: 11h43
